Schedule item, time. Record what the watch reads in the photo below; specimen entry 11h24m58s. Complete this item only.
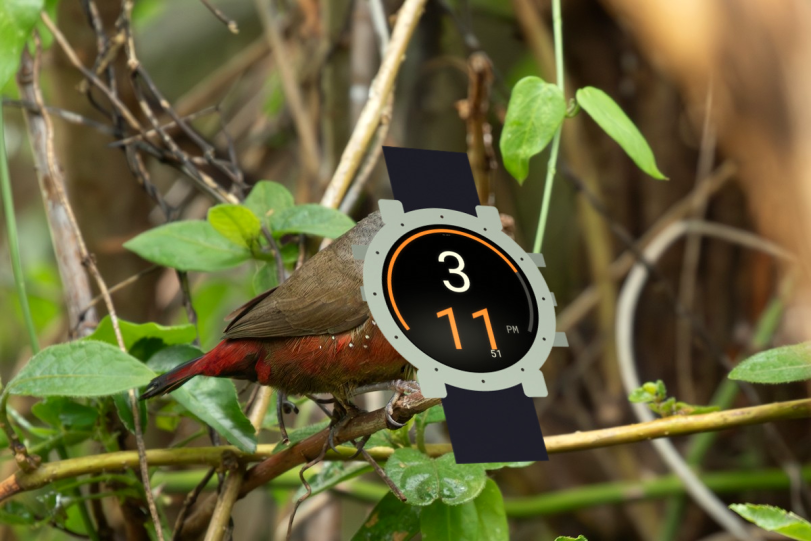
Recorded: 3h11m51s
